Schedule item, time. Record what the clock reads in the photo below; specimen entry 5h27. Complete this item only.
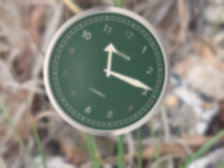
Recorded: 11h14
